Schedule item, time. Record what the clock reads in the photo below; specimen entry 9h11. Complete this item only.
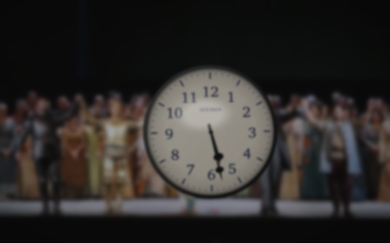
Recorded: 5h28
